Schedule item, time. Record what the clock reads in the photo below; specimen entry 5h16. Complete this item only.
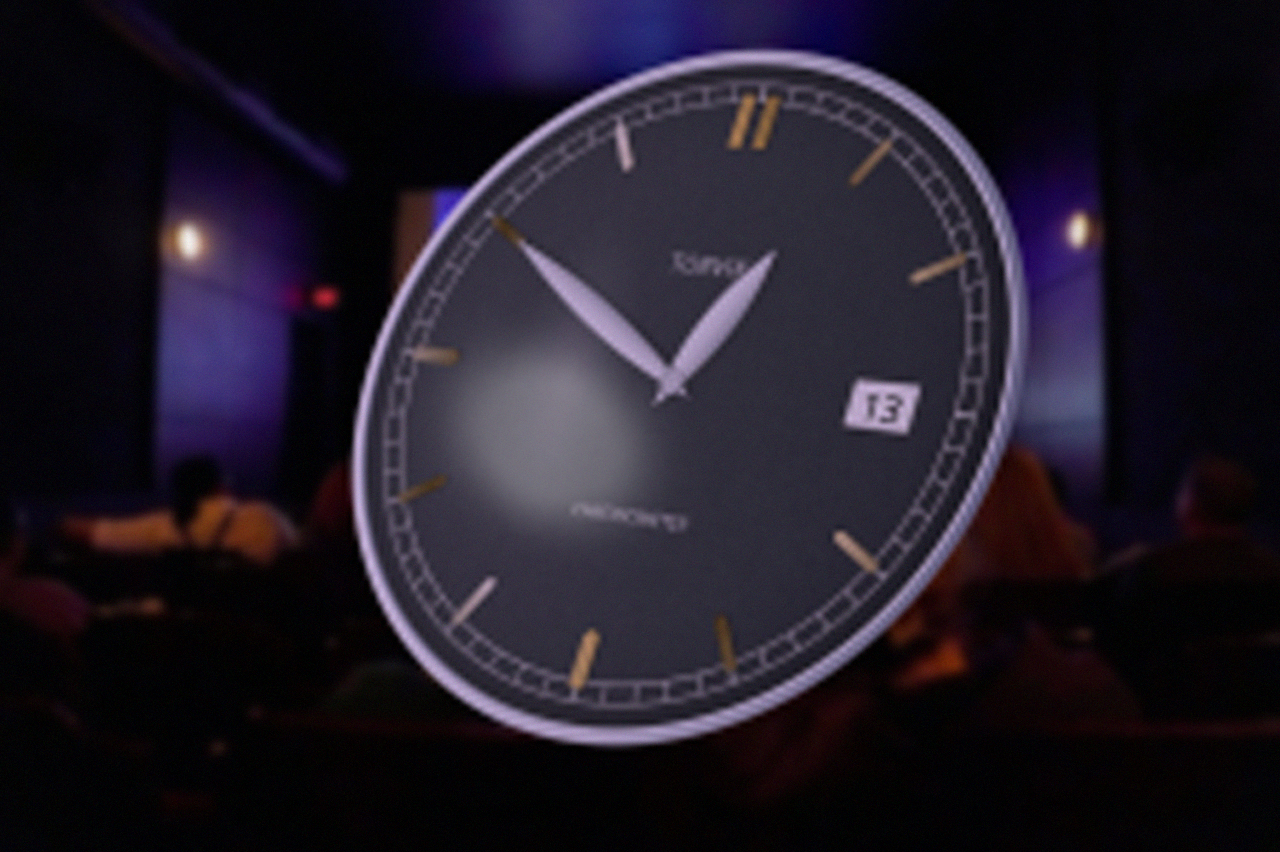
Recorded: 12h50
